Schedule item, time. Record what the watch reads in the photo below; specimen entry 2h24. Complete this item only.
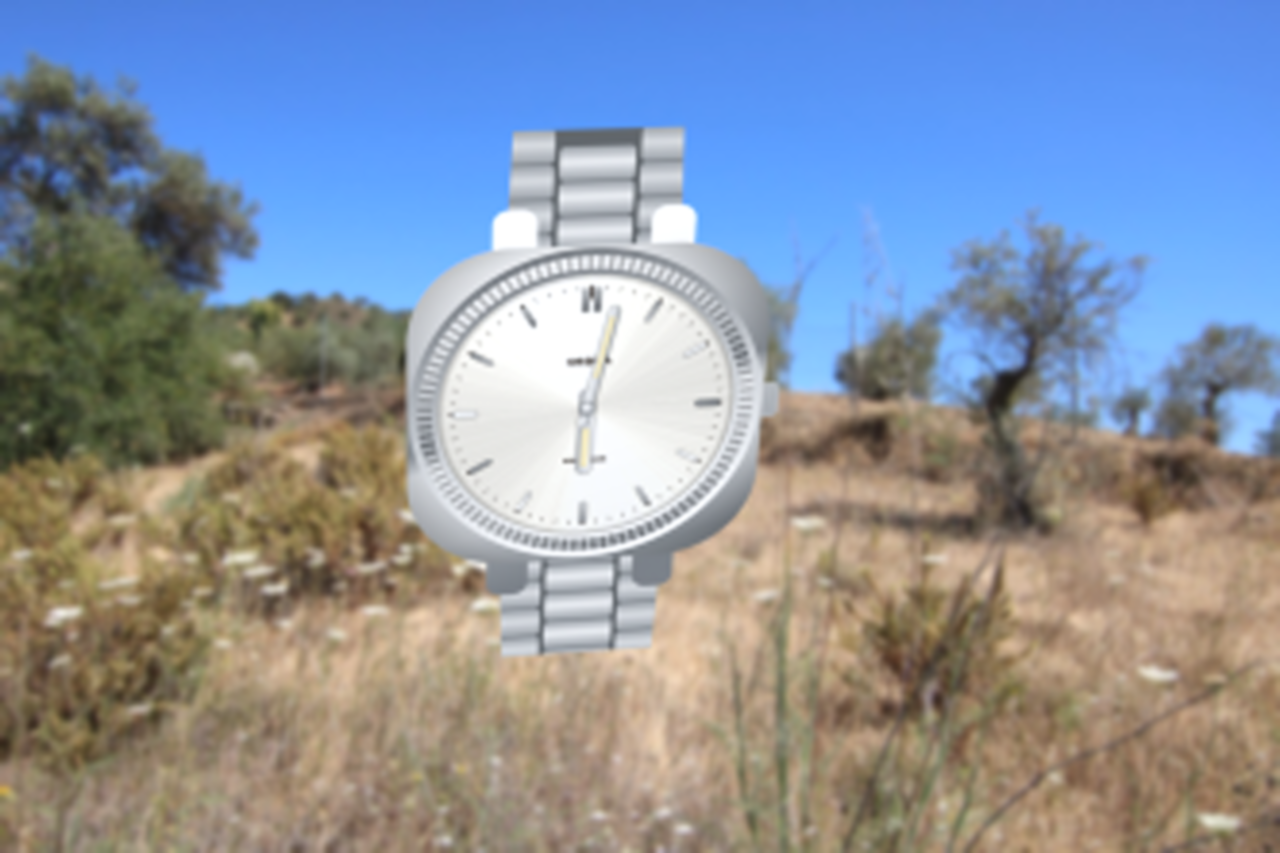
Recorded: 6h02
